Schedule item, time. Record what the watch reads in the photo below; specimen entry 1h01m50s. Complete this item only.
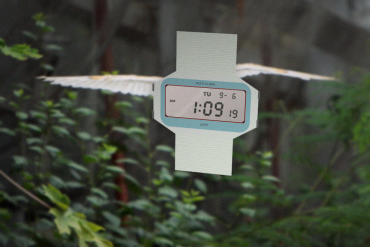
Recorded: 1h09m19s
